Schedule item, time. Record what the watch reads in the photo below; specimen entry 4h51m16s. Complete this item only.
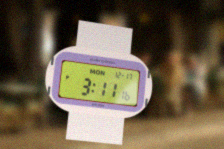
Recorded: 3h11m16s
